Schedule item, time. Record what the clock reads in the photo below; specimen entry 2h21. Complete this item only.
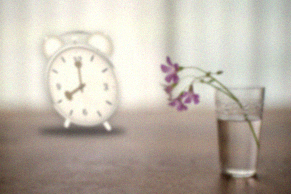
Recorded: 8h00
